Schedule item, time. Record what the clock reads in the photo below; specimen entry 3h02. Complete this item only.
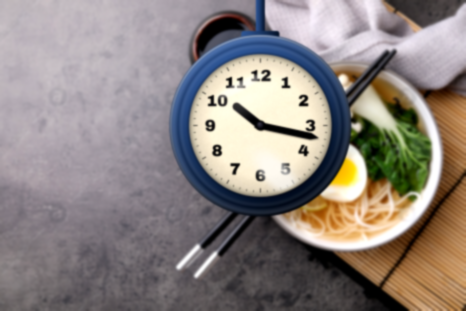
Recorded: 10h17
